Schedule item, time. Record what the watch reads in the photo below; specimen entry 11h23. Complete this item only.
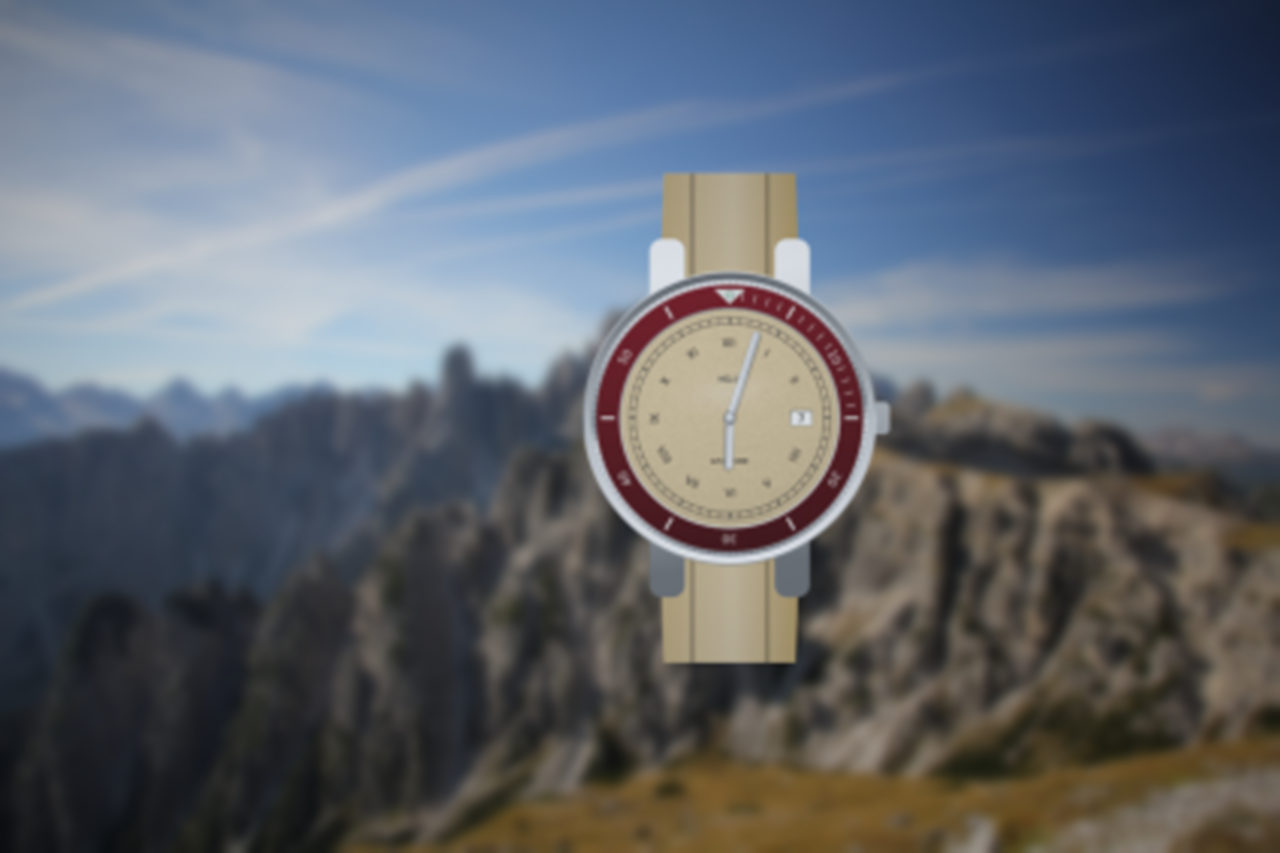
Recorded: 6h03
